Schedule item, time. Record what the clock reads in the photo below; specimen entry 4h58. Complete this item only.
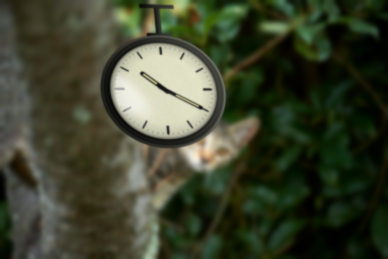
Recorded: 10h20
